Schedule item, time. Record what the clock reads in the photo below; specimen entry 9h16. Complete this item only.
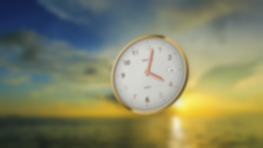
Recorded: 4h02
